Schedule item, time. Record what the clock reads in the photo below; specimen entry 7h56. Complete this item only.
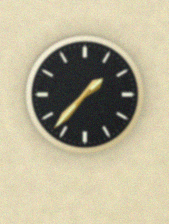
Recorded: 1h37
